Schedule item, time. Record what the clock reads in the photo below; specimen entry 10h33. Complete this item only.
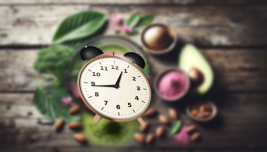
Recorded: 12h44
